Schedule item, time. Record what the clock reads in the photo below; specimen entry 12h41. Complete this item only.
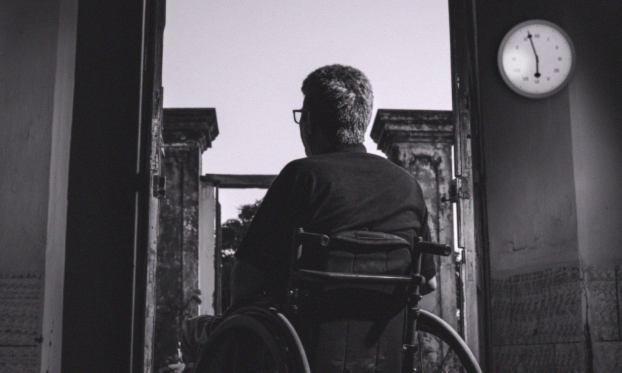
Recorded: 5h57
